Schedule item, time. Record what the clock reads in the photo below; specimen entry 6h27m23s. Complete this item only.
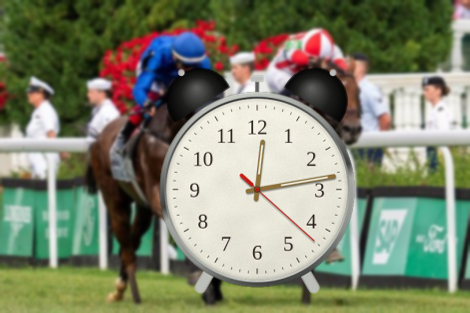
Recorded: 12h13m22s
